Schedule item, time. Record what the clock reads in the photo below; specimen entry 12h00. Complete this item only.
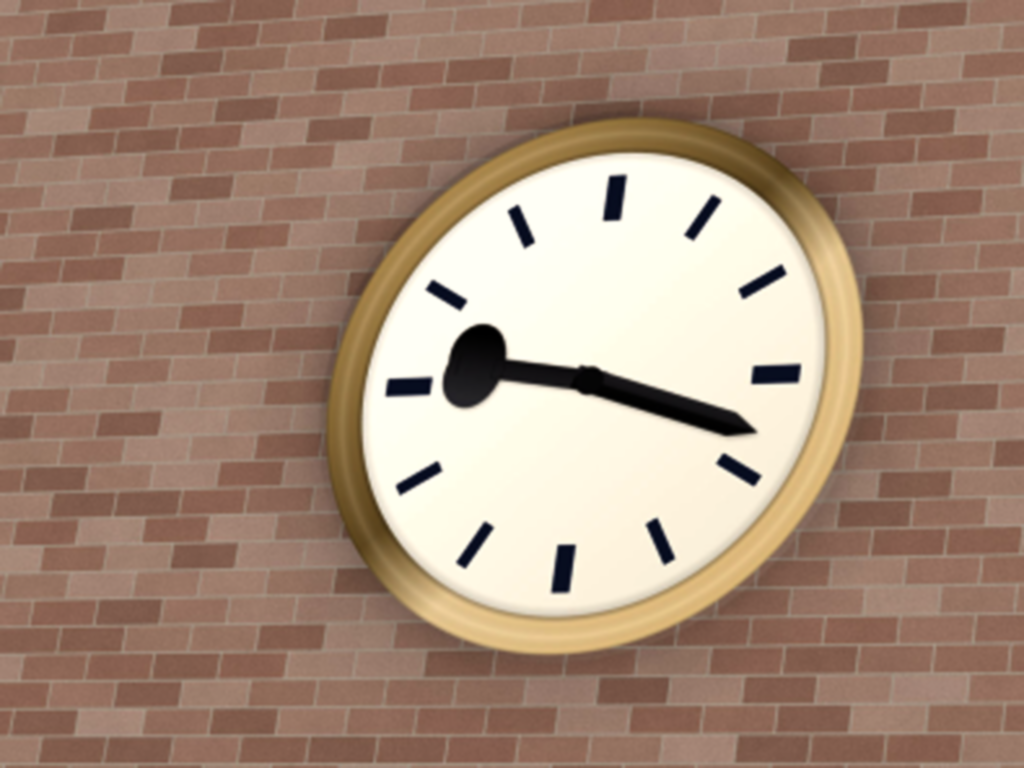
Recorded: 9h18
